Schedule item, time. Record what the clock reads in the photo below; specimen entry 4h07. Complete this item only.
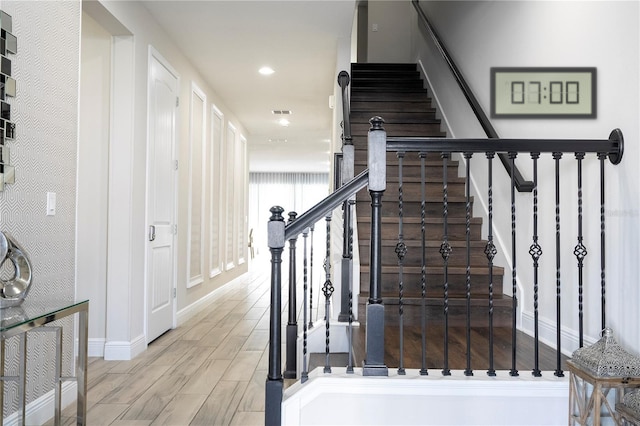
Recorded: 7h00
